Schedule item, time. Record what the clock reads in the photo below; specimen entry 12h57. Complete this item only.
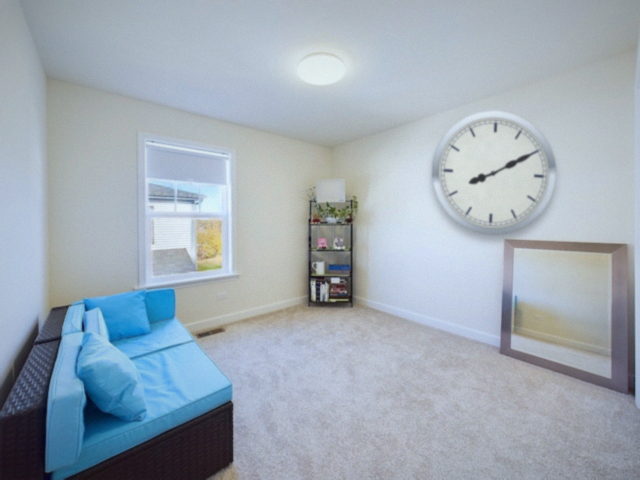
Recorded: 8h10
